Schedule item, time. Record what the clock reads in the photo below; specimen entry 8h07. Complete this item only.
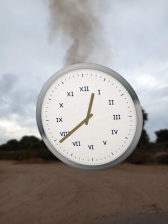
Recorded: 12h39
